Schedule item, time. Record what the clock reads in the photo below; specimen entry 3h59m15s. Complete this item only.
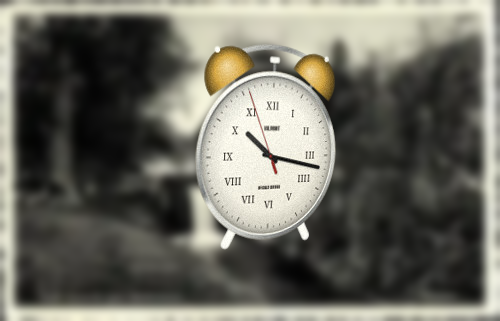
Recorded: 10h16m56s
